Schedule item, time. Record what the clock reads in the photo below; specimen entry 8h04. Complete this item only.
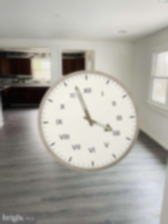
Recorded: 3h57
